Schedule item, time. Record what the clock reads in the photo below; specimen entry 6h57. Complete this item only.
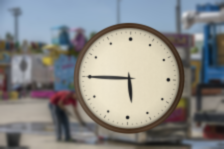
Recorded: 5h45
